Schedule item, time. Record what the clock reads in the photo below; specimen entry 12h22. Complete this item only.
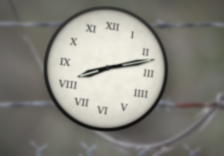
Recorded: 8h12
